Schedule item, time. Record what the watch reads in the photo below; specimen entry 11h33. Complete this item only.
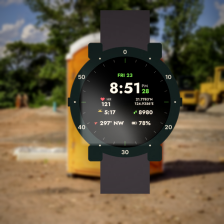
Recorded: 8h51
